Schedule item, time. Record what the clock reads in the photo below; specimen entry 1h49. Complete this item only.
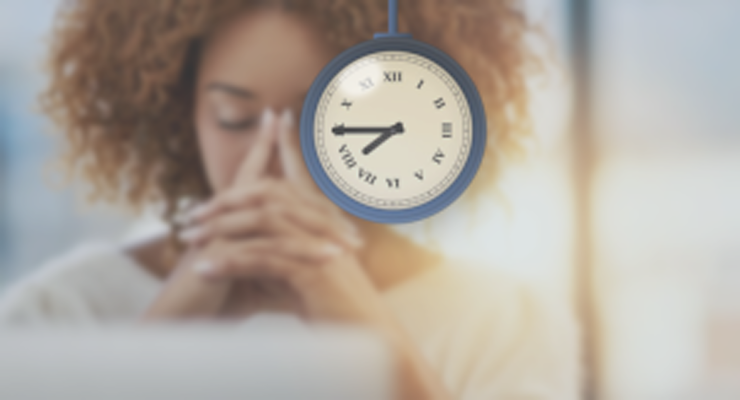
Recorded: 7h45
